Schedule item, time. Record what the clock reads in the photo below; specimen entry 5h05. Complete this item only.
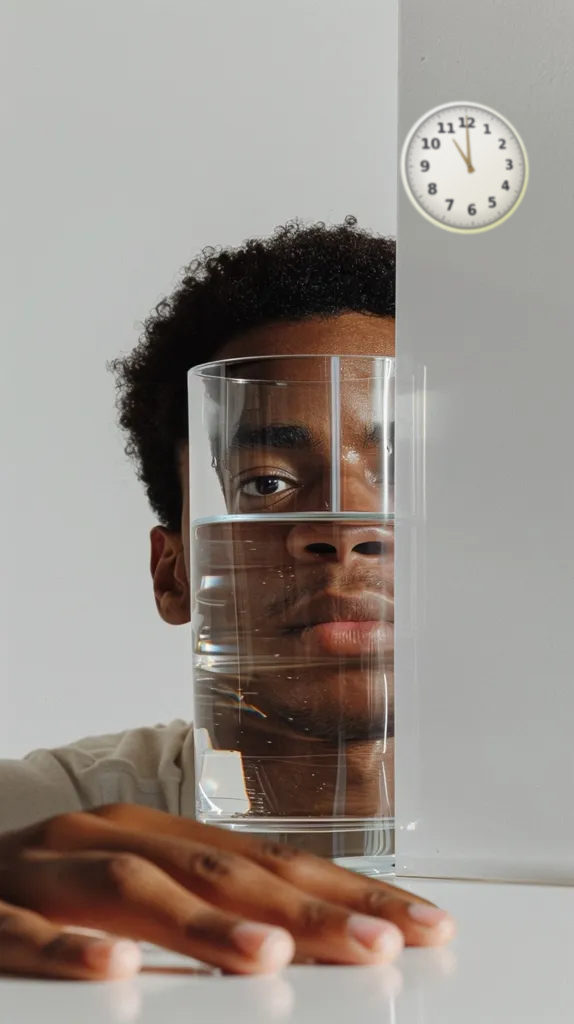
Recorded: 11h00
